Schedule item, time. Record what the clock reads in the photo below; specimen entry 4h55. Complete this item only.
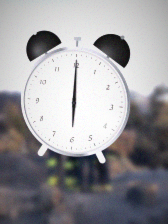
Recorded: 6h00
